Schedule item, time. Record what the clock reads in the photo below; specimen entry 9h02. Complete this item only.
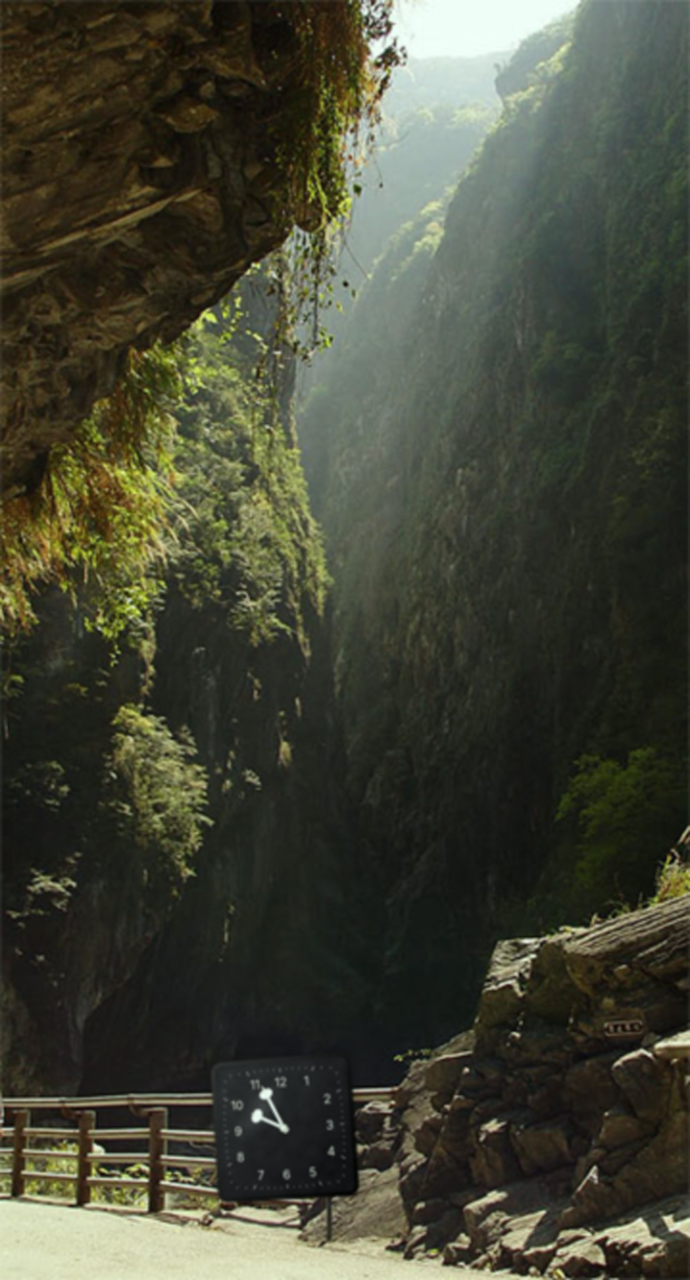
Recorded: 9h56
